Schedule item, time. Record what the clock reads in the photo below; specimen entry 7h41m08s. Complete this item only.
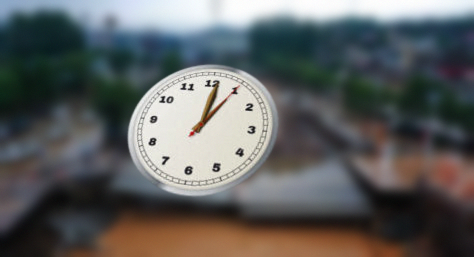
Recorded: 1h01m05s
